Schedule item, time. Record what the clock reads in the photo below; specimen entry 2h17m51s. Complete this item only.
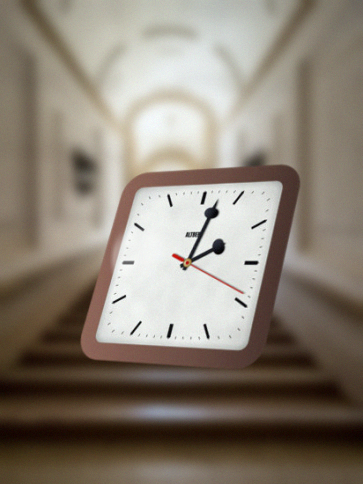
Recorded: 2h02m19s
